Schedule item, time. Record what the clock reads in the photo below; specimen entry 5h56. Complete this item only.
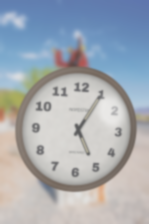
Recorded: 5h05
